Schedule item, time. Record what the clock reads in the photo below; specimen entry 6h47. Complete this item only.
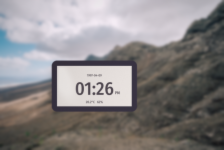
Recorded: 1h26
